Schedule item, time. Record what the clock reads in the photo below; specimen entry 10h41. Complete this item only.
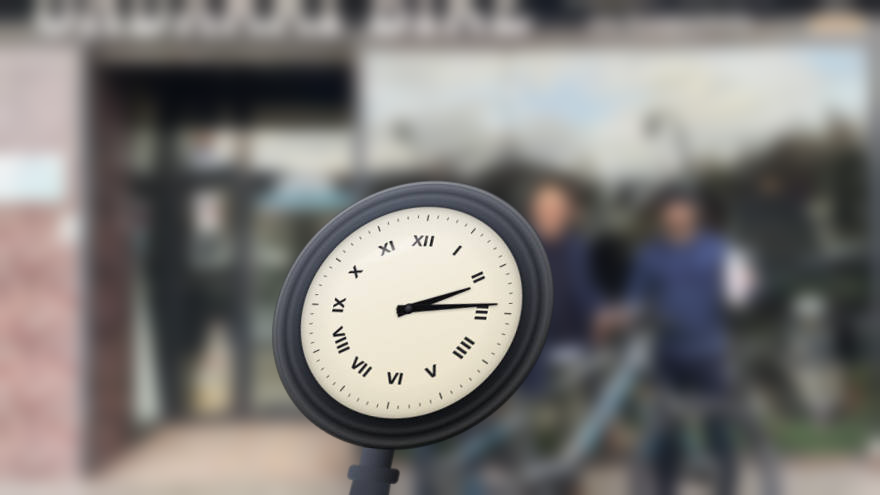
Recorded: 2h14
